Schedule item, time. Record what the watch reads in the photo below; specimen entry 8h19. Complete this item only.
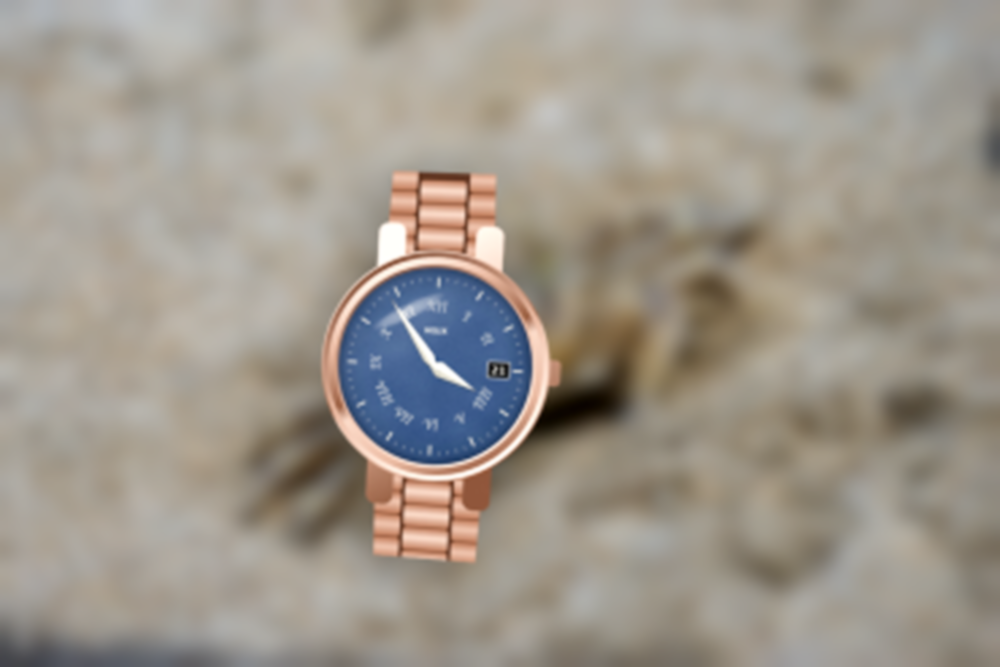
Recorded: 3h54
